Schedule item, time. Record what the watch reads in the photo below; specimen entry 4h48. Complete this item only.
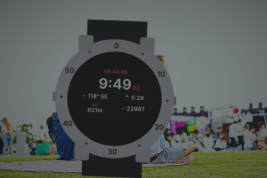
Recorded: 9h49
